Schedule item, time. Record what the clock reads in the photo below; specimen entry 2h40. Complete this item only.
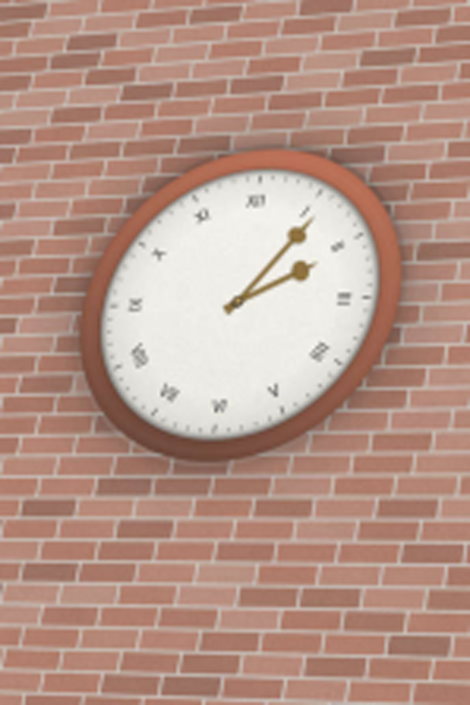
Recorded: 2h06
